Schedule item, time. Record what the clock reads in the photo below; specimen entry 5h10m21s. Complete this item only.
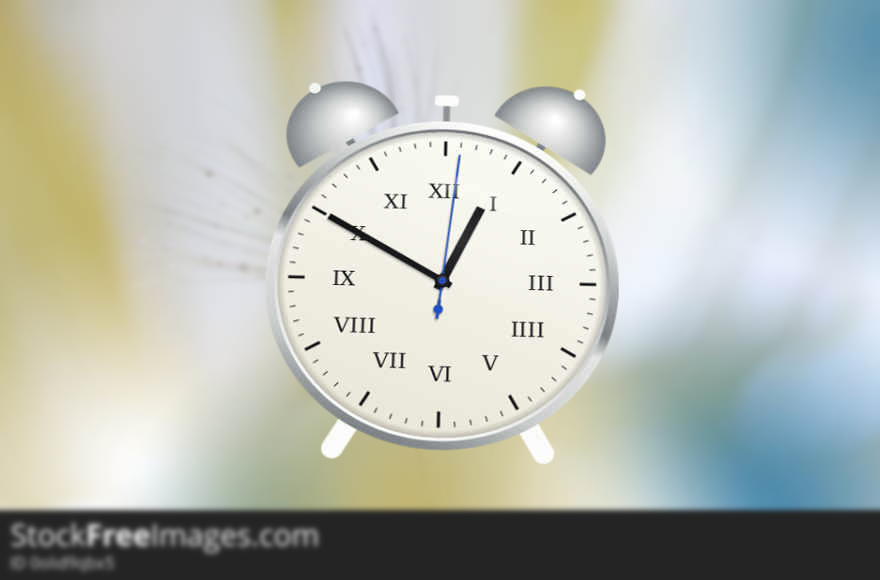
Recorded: 12h50m01s
